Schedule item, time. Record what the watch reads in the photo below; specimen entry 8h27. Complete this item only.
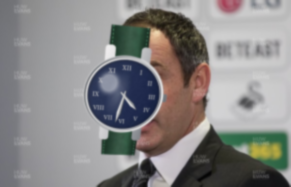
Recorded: 4h32
